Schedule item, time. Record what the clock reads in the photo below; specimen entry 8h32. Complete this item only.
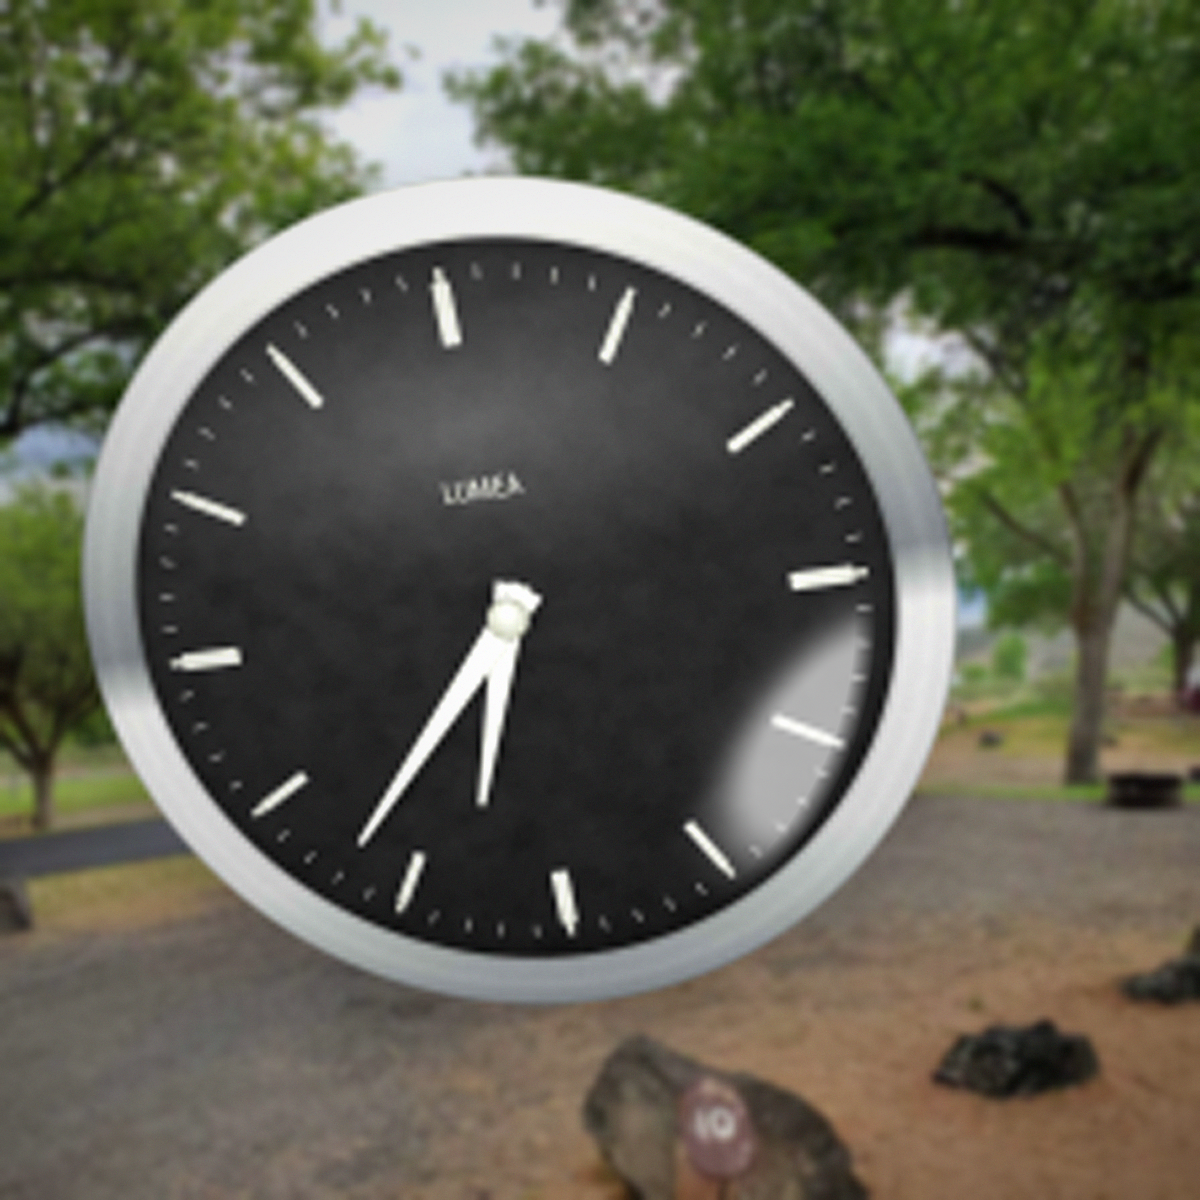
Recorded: 6h37
